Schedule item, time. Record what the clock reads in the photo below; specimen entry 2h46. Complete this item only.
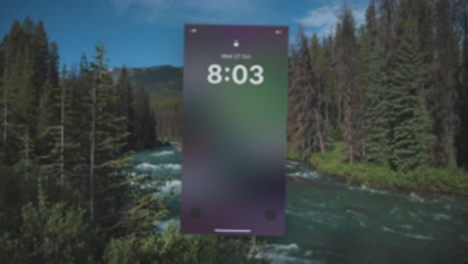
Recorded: 8h03
